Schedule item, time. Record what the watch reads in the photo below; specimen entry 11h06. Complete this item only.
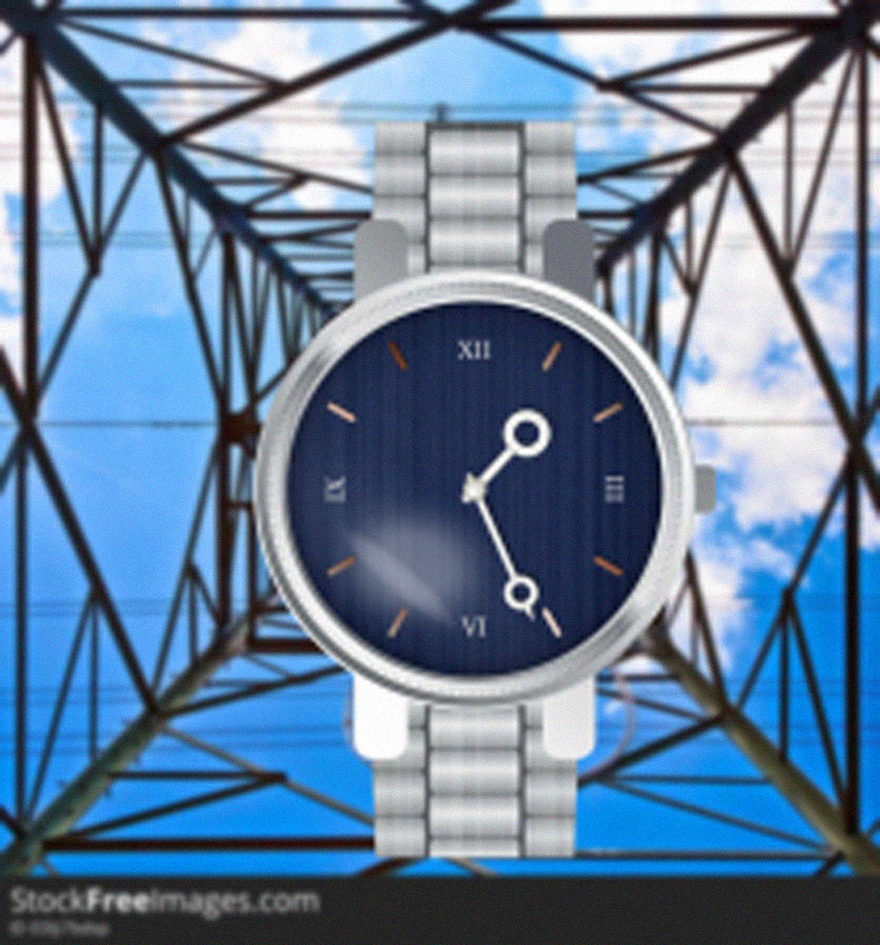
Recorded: 1h26
